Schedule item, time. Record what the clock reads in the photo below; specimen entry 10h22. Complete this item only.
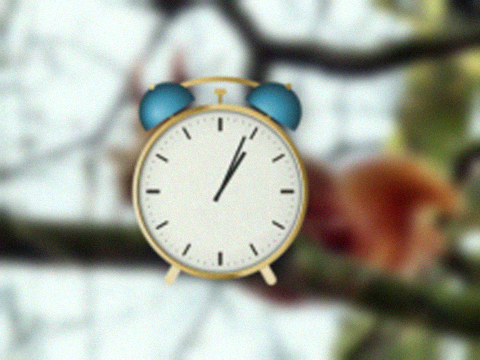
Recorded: 1h04
